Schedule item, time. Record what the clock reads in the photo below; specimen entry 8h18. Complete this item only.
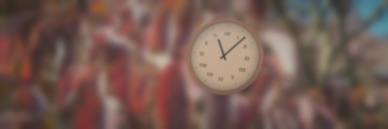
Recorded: 11h07
